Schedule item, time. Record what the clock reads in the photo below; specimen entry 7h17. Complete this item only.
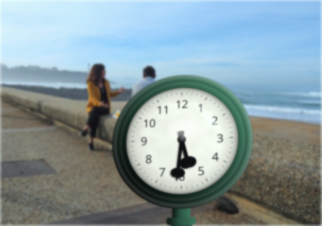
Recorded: 5h31
